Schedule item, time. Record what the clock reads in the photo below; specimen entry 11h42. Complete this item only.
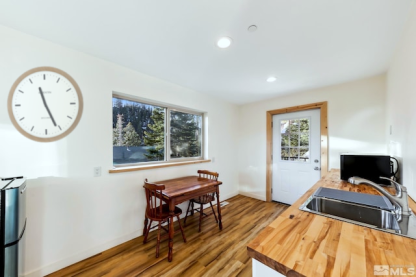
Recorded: 11h26
